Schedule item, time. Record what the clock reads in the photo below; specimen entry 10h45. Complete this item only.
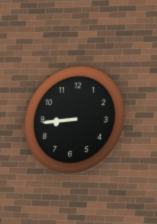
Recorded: 8h44
